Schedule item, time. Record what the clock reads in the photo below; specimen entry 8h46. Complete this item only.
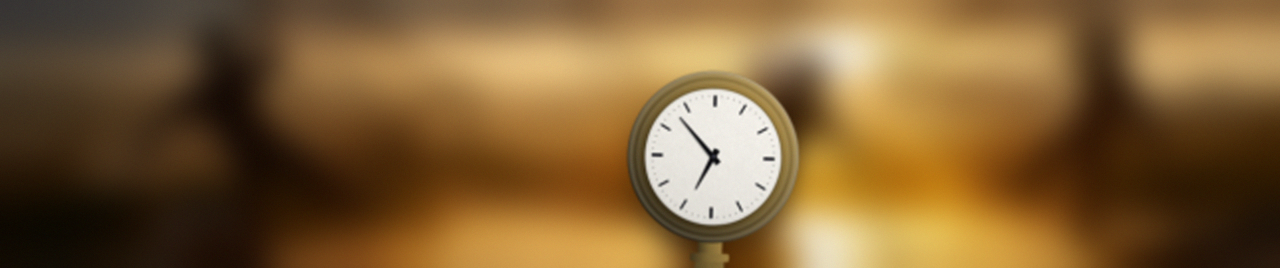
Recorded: 6h53
